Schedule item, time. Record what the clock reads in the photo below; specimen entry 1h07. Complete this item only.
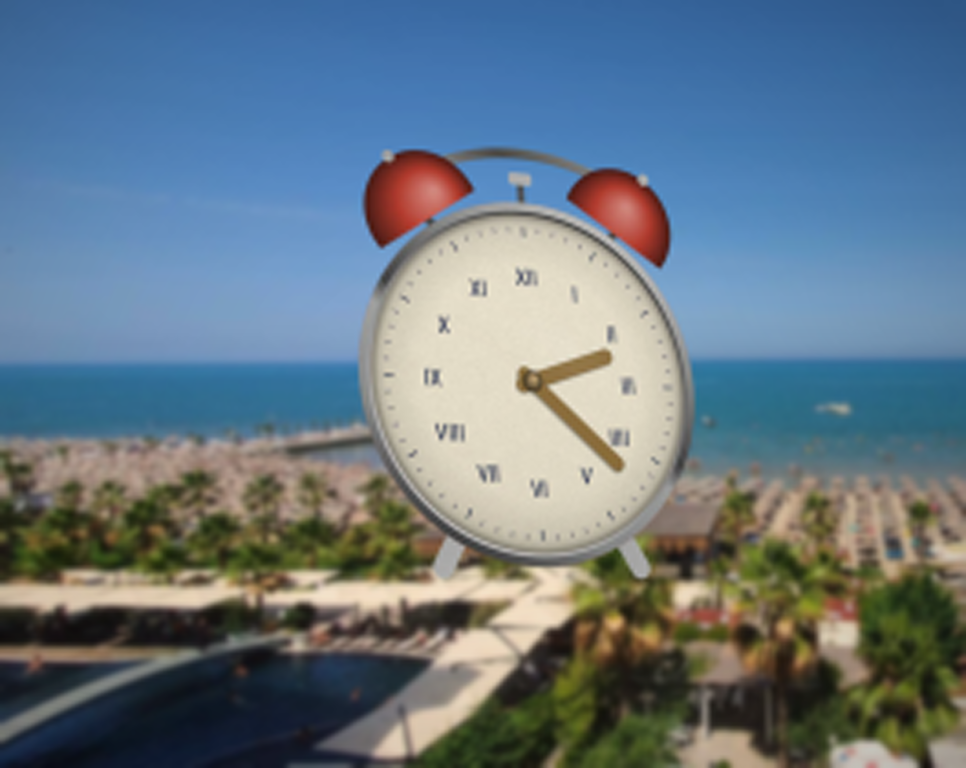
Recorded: 2h22
